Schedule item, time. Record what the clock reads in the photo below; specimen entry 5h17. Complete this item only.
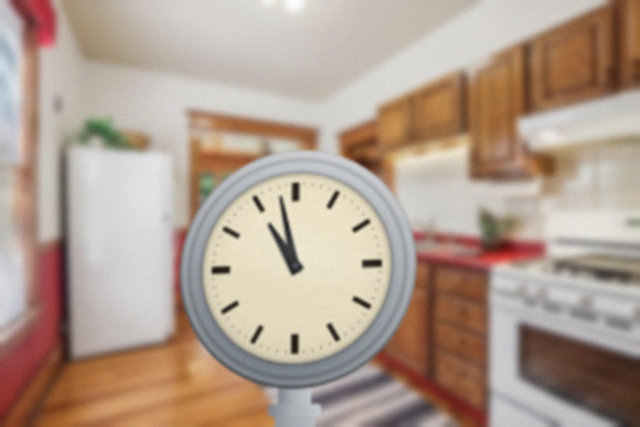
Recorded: 10h58
